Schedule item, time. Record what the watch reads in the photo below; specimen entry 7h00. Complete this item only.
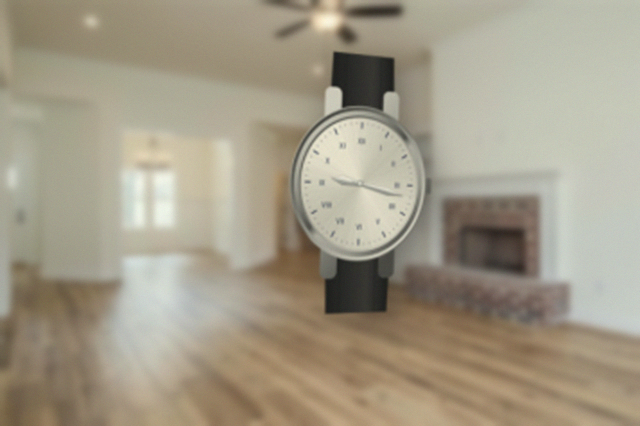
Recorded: 9h17
